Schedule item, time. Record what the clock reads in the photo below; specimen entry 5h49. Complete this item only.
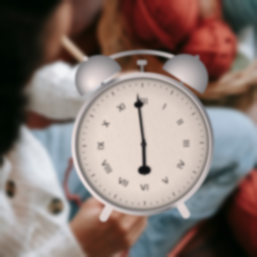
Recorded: 5h59
